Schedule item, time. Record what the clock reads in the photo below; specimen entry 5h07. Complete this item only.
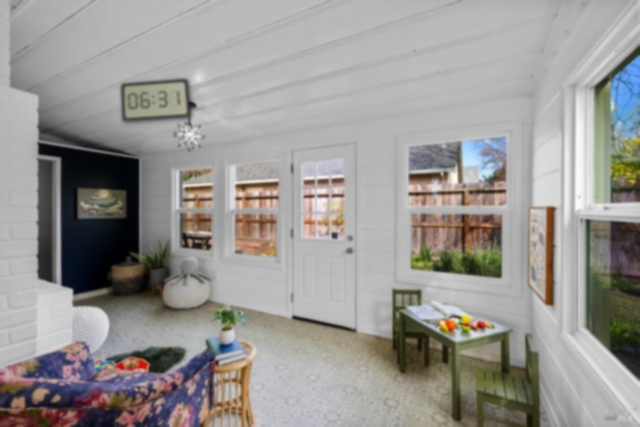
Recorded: 6h31
